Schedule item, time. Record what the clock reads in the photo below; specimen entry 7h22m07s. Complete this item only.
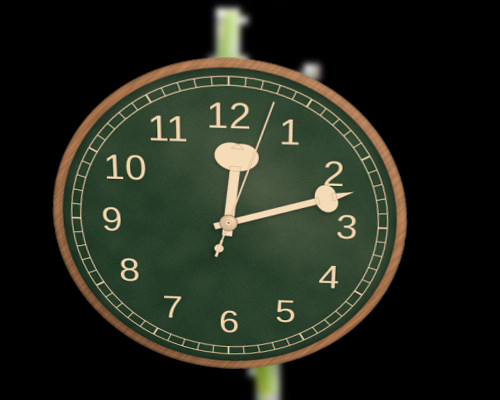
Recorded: 12h12m03s
